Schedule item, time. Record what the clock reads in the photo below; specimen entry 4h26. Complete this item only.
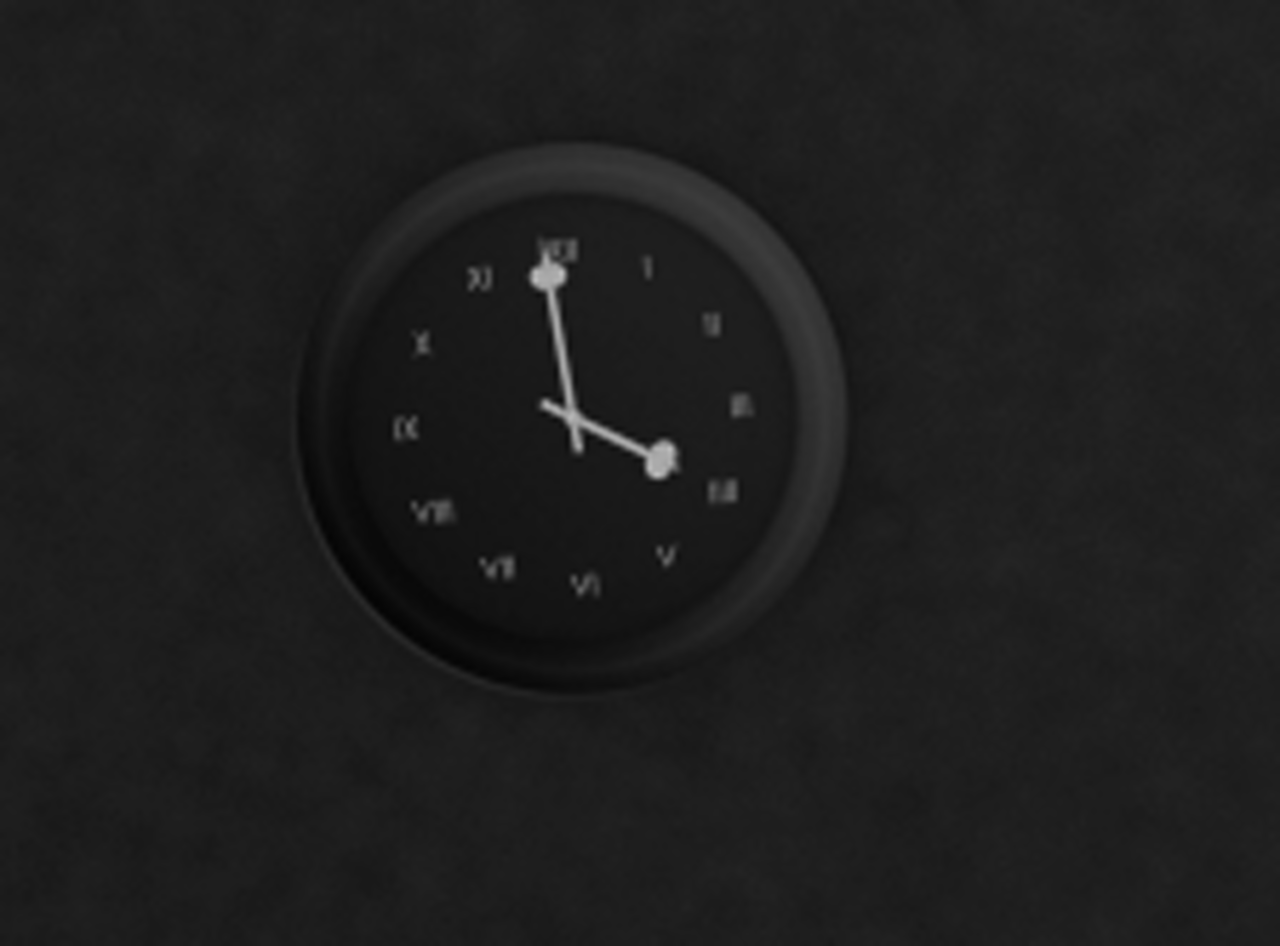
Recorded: 3h59
